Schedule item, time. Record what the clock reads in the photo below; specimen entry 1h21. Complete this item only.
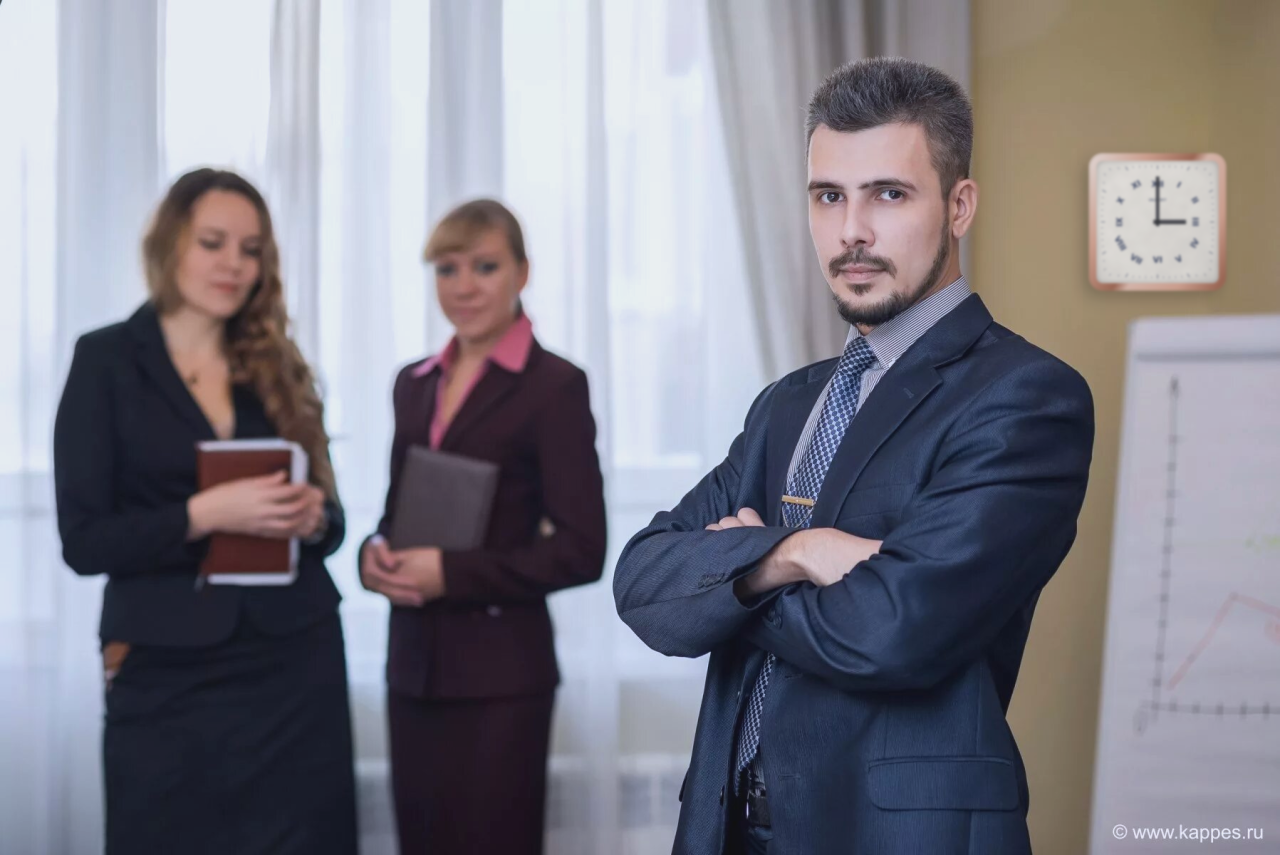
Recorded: 3h00
